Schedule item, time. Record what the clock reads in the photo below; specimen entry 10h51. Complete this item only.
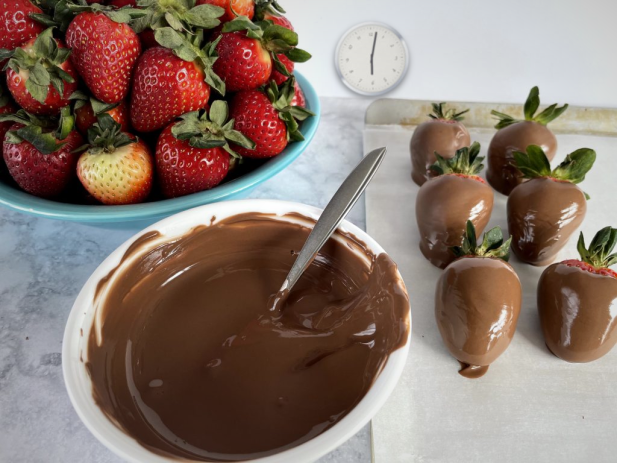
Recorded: 6h02
